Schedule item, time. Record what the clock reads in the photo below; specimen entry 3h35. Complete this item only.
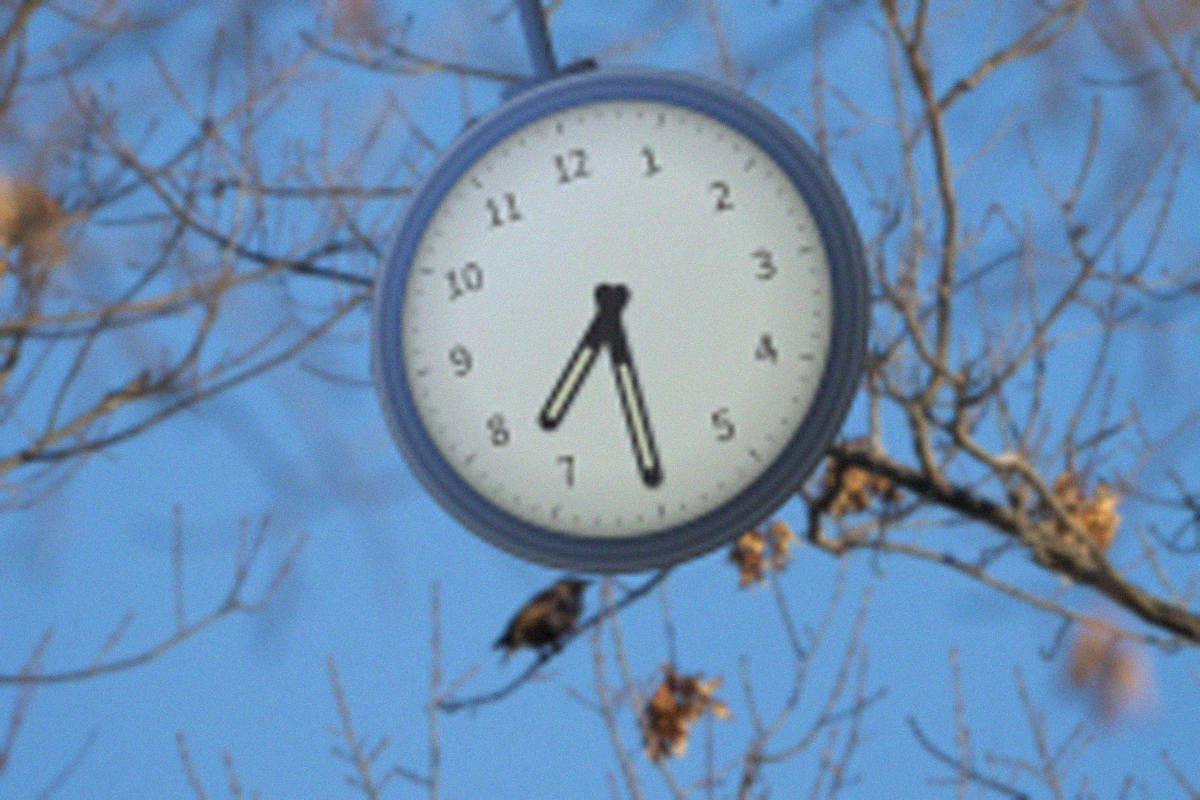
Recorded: 7h30
